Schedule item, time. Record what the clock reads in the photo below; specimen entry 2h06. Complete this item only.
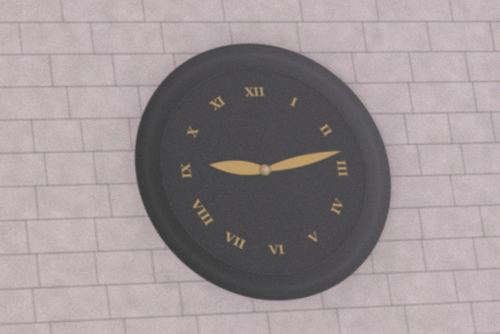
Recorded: 9h13
